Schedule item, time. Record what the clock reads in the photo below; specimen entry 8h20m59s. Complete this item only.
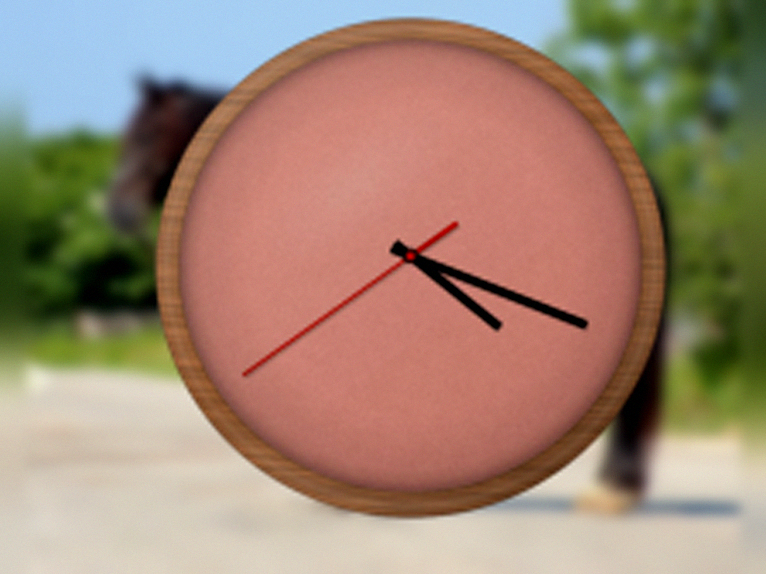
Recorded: 4h18m39s
